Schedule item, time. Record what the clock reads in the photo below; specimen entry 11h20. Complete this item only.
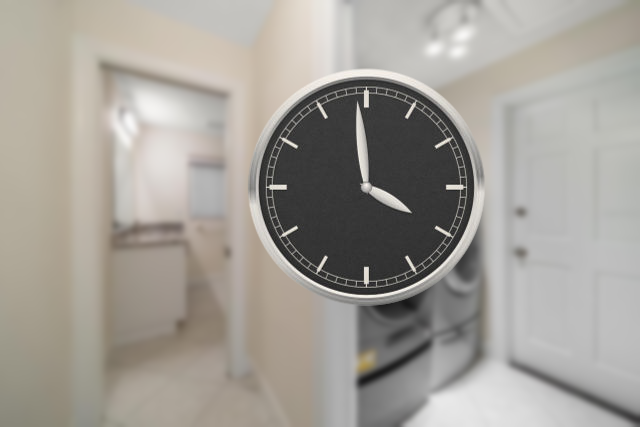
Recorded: 3h59
